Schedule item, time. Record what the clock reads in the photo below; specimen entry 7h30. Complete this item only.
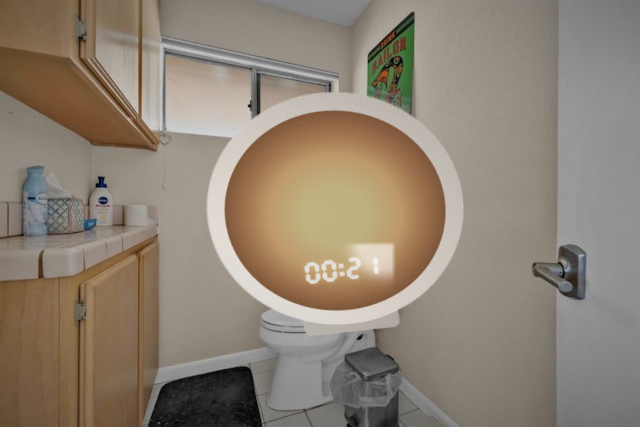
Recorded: 0h21
